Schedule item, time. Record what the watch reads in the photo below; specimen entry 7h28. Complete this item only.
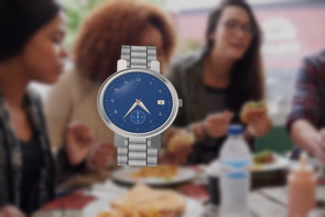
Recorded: 4h36
